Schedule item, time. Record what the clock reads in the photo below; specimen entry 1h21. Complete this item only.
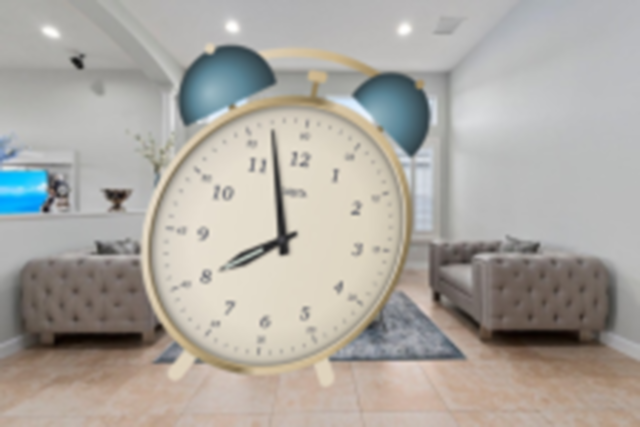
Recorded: 7h57
